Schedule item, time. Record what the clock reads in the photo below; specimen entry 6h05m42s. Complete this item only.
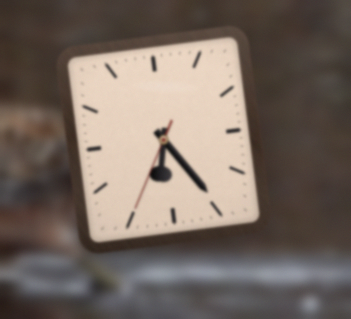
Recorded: 6h24m35s
